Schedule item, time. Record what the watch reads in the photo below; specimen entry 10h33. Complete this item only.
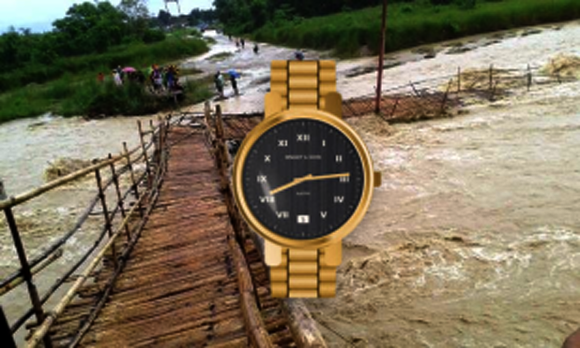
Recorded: 8h14
